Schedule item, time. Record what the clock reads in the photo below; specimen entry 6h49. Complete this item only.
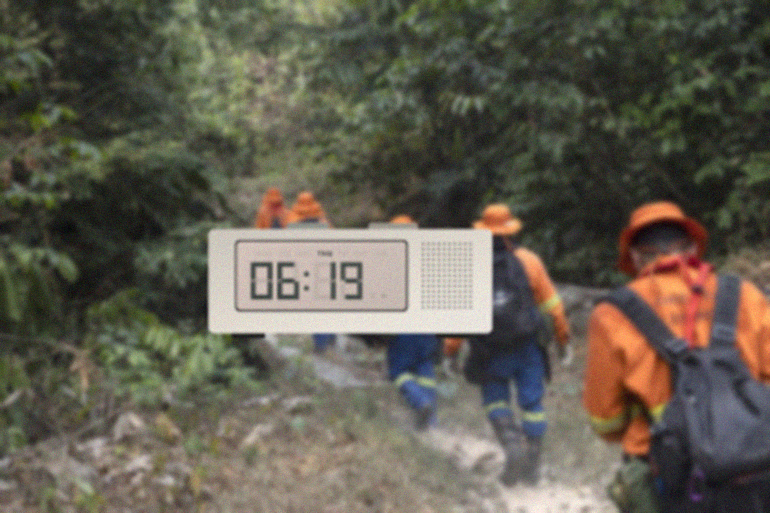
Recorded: 6h19
